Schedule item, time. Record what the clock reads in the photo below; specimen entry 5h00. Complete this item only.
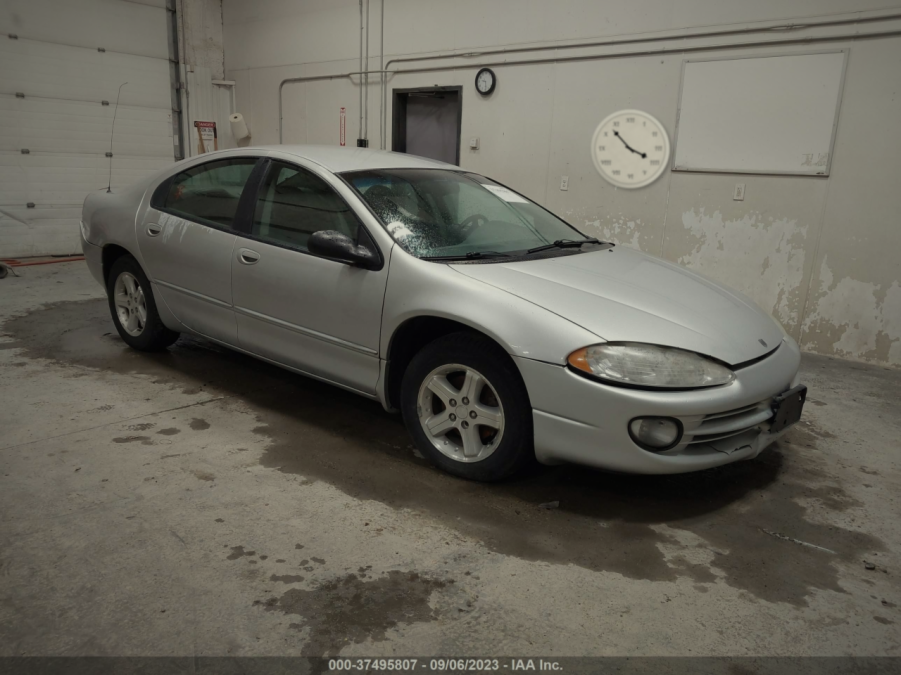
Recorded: 3h53
